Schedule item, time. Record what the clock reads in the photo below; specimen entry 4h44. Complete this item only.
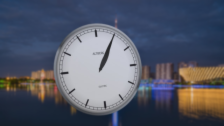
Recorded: 1h05
